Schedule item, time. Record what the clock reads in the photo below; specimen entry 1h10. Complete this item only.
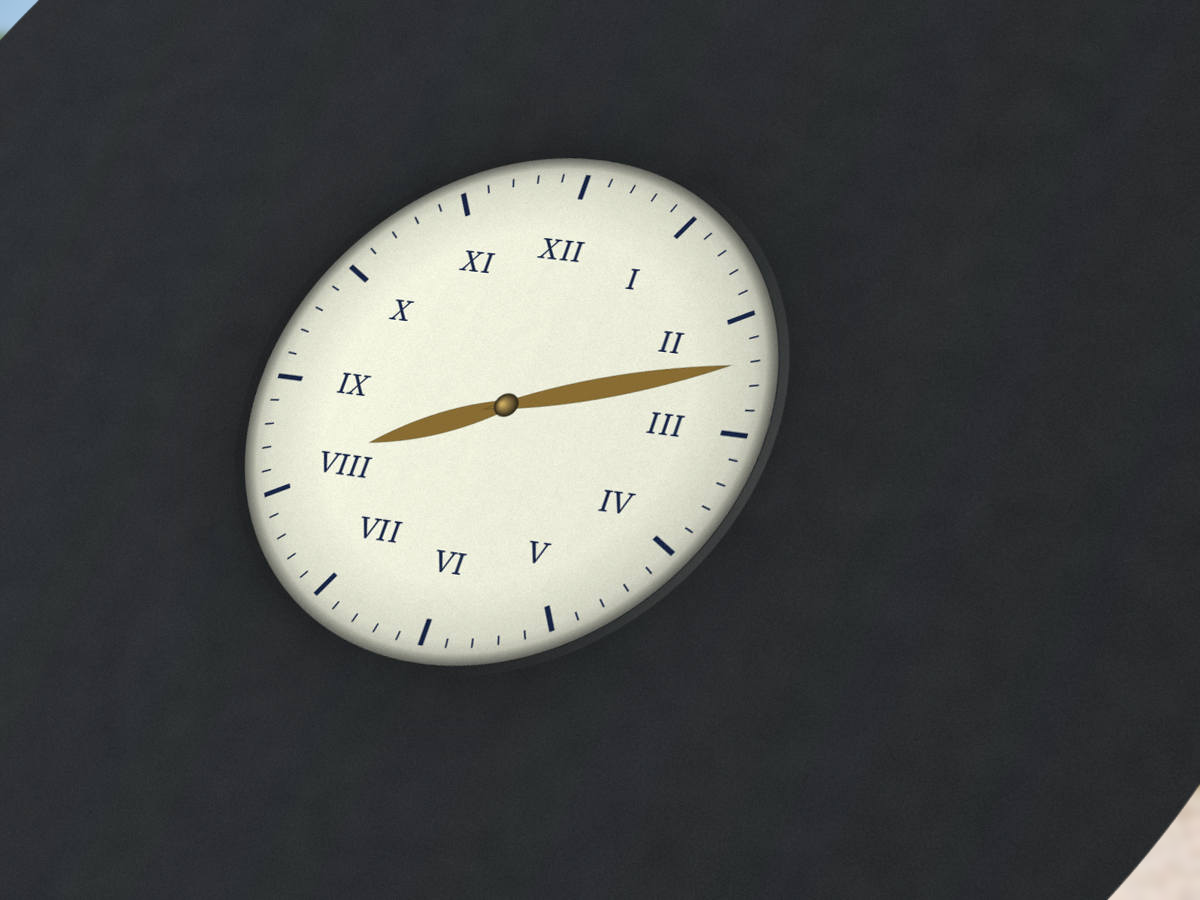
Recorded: 8h12
